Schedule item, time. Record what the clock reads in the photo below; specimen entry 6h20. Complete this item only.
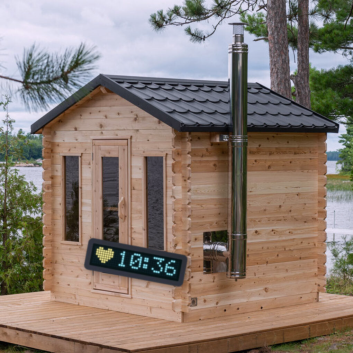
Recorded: 10h36
